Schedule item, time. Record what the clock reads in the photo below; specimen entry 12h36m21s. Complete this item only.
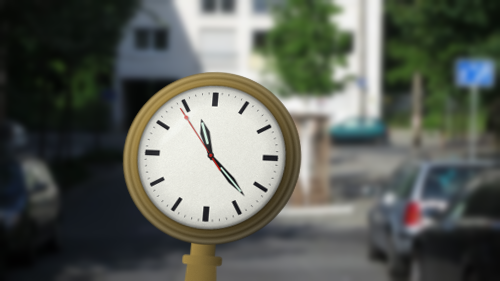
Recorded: 11h22m54s
